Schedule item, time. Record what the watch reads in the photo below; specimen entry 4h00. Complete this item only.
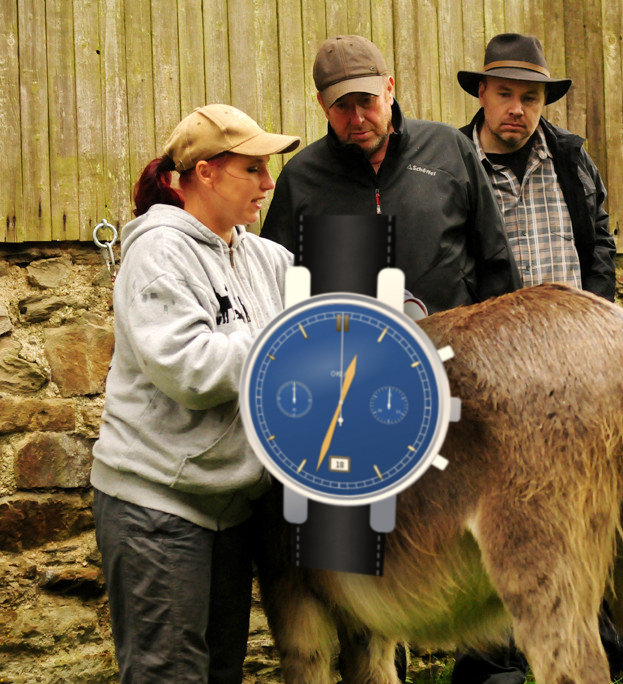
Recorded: 12h33
